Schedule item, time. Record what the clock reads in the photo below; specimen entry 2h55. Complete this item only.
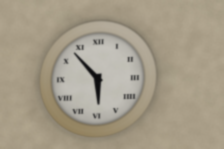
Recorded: 5h53
